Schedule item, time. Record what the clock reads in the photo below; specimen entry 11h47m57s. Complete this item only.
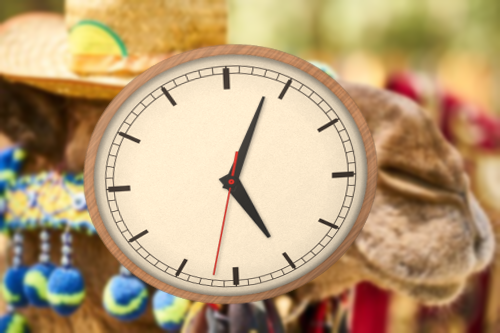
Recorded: 5h03m32s
